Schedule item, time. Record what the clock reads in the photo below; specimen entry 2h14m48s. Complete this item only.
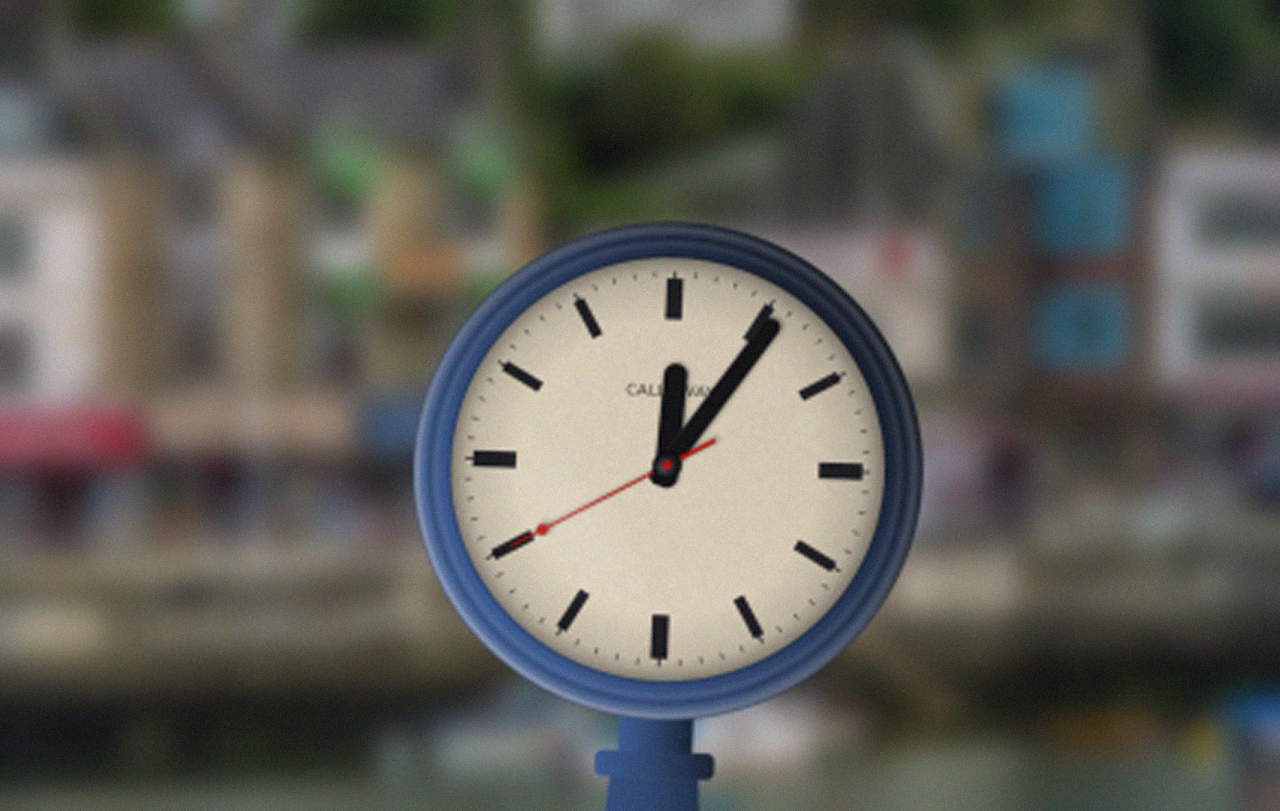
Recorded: 12h05m40s
